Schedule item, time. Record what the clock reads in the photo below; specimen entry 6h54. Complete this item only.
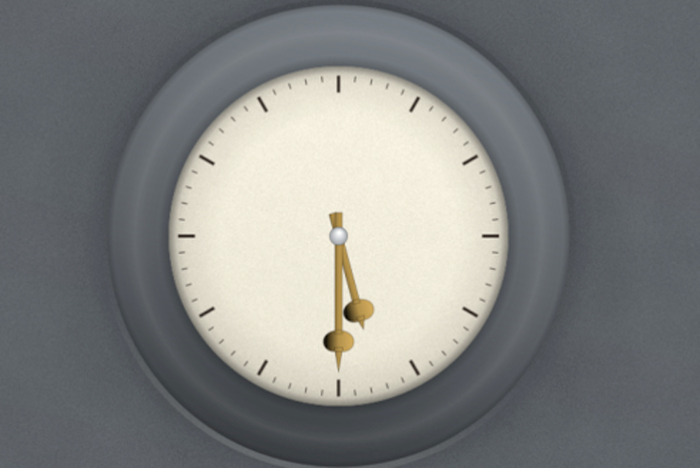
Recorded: 5h30
